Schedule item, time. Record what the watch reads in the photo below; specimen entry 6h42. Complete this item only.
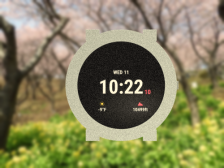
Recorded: 10h22
